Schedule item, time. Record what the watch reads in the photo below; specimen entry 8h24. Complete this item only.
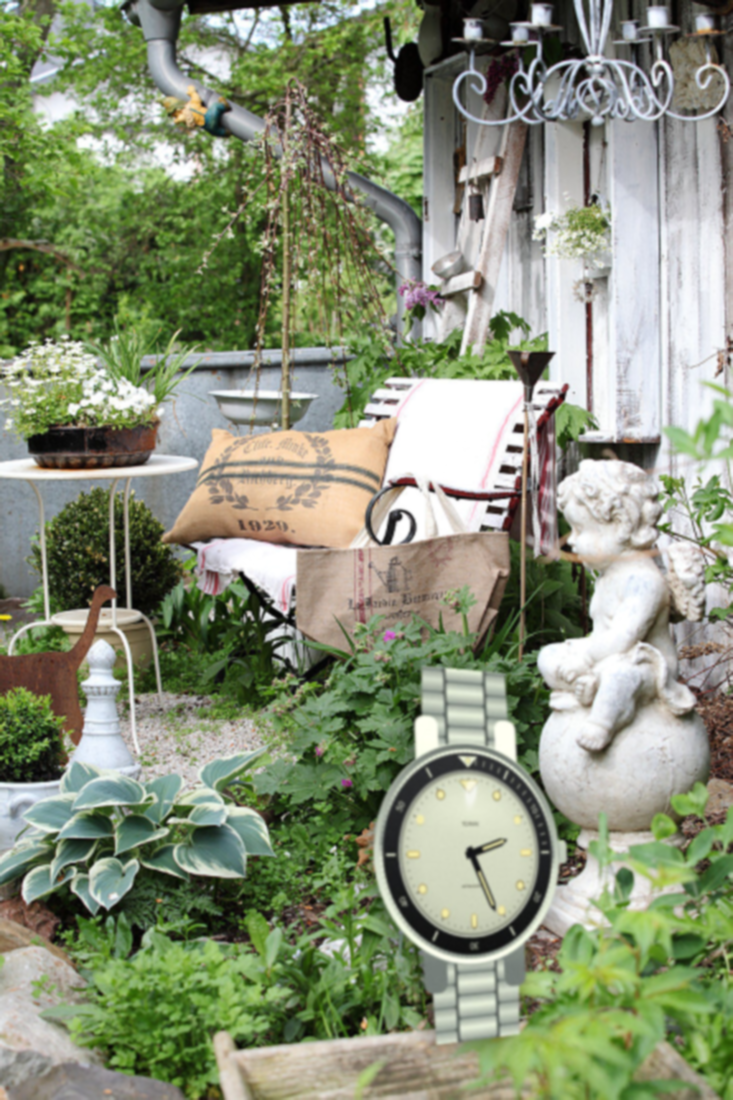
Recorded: 2h26
